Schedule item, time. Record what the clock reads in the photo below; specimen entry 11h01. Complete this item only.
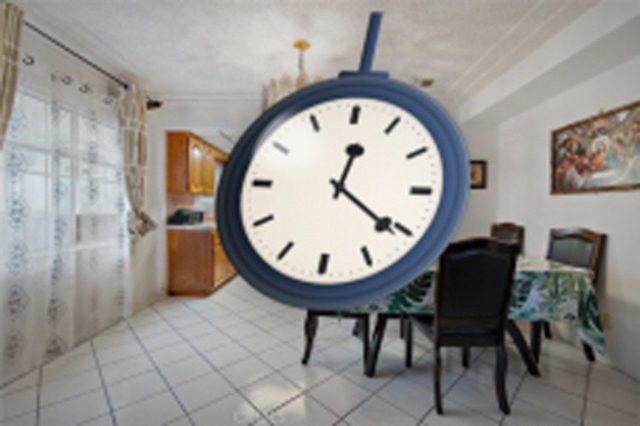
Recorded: 12h21
